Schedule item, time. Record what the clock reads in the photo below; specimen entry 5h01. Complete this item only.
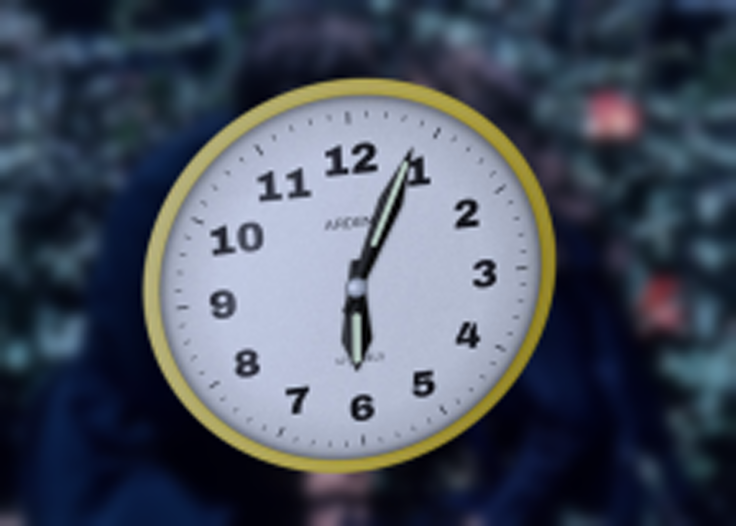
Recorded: 6h04
